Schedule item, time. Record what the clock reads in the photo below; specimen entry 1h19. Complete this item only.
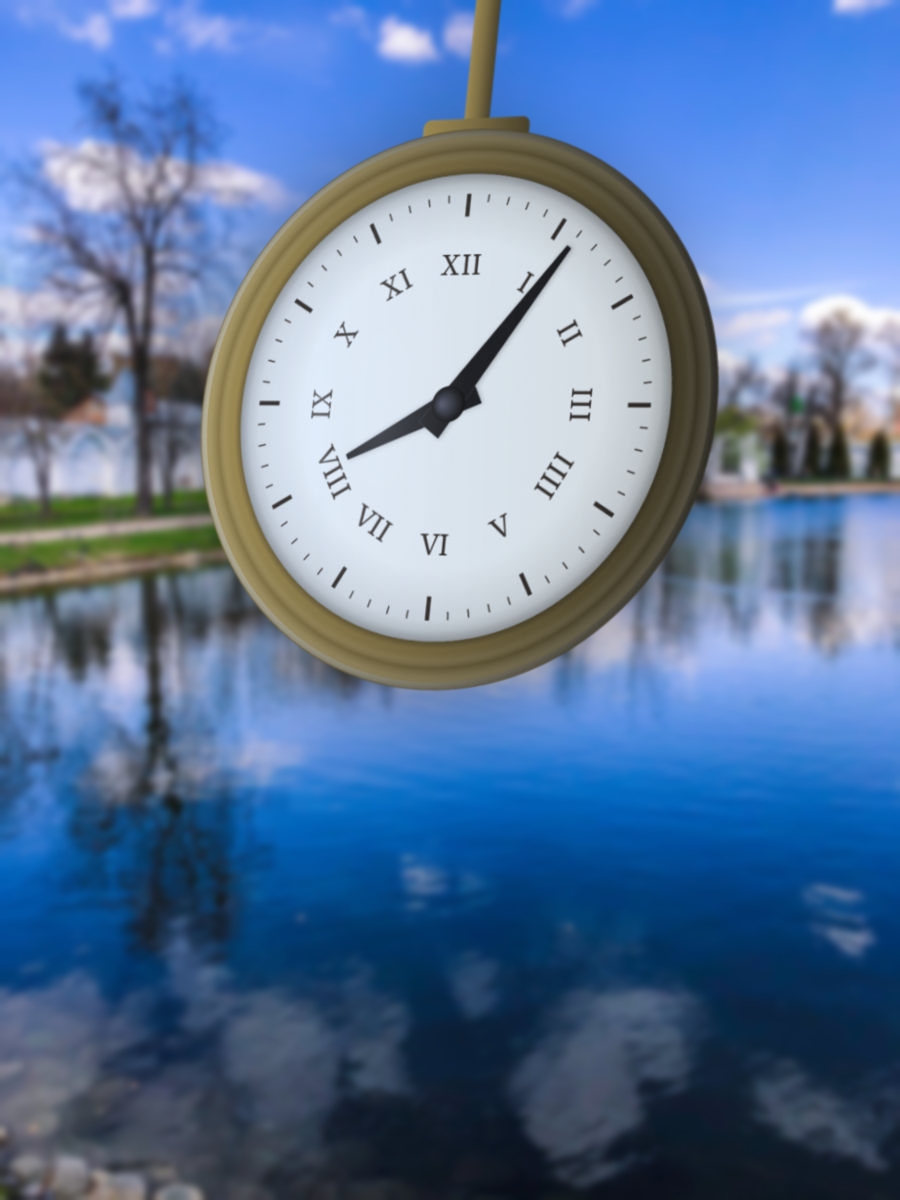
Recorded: 8h06
